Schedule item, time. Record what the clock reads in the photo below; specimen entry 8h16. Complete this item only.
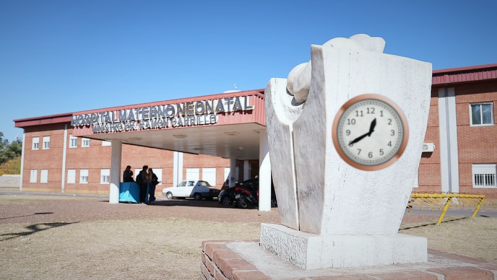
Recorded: 12h40
